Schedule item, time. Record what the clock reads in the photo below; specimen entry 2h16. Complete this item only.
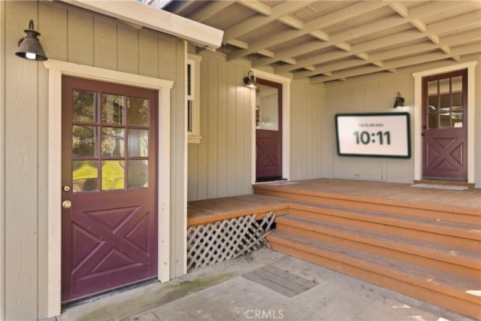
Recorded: 10h11
